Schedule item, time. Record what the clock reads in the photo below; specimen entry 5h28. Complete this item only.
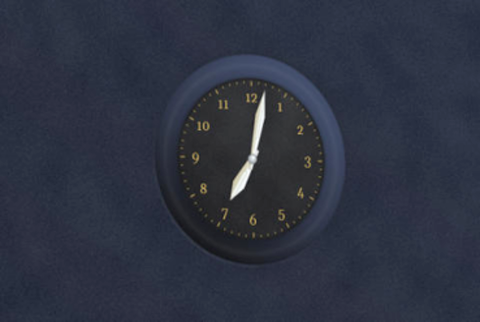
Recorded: 7h02
